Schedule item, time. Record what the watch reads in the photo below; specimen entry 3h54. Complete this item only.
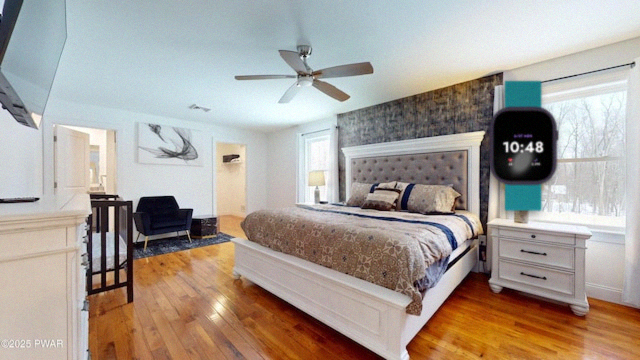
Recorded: 10h48
